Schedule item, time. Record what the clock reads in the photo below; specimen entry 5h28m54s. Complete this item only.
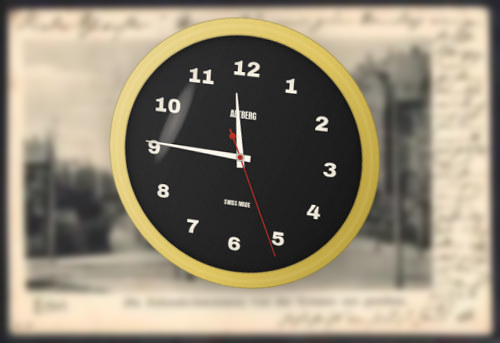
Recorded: 11h45m26s
